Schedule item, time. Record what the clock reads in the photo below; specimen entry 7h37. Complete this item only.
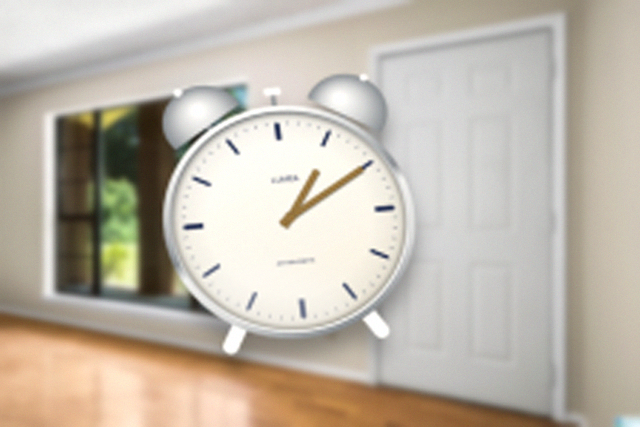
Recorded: 1h10
